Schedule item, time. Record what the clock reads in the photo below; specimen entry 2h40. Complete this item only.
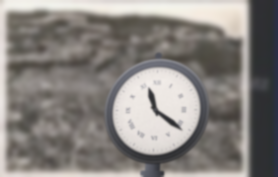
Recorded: 11h21
